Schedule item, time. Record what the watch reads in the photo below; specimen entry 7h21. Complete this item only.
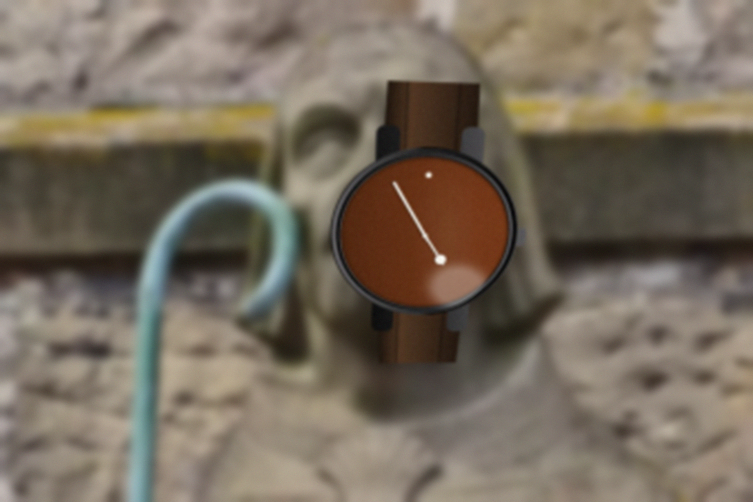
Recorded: 4h55
